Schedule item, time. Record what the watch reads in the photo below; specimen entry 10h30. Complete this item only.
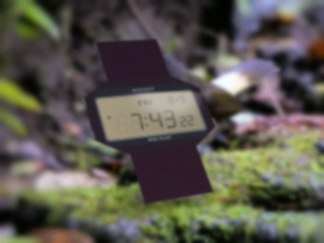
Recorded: 7h43
